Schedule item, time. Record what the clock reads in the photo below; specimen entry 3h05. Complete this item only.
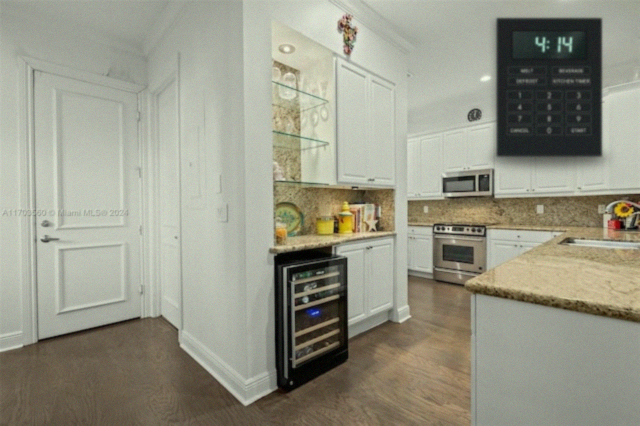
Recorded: 4h14
